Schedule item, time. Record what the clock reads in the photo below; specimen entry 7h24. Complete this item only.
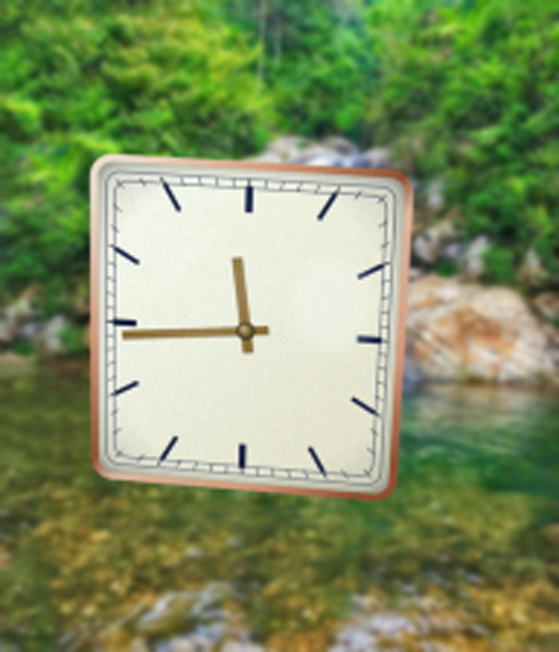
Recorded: 11h44
